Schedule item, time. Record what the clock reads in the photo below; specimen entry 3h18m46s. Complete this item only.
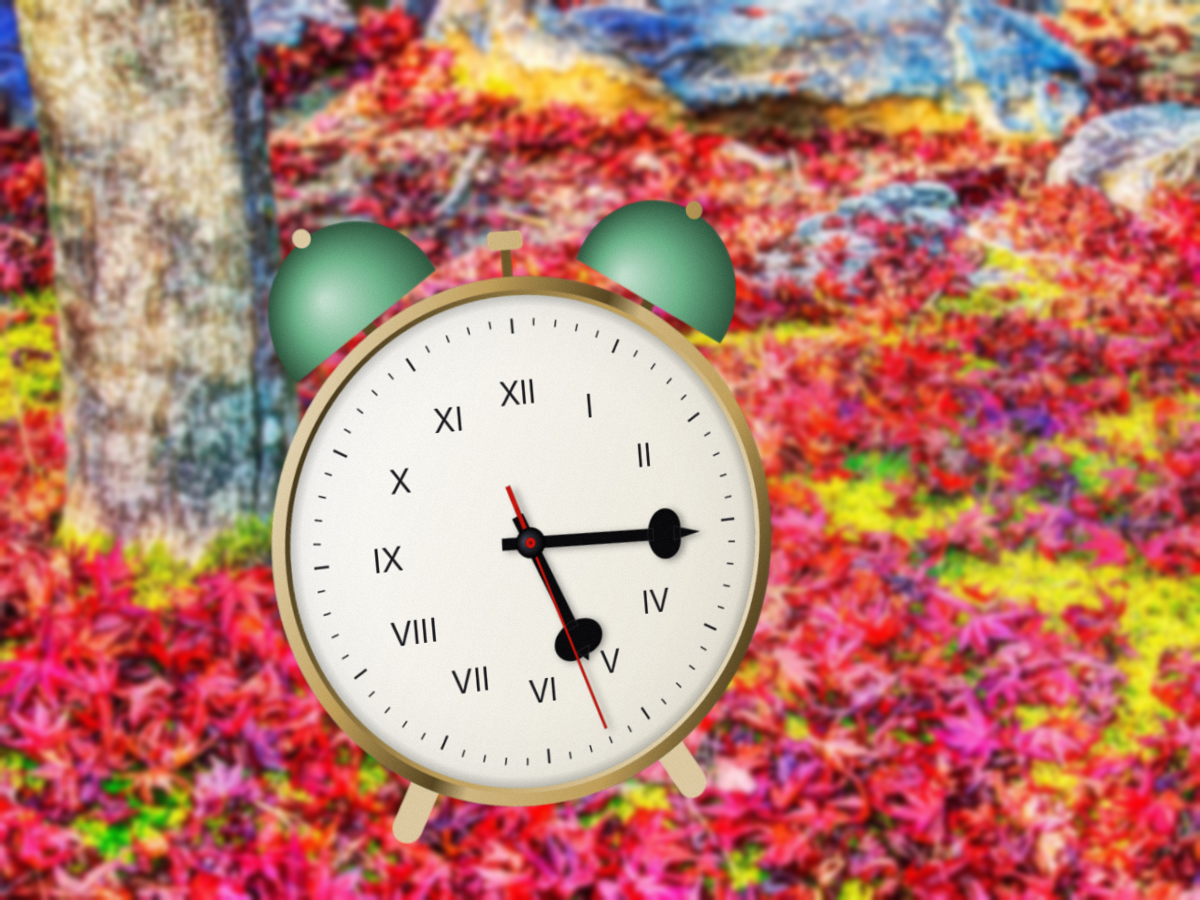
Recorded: 5h15m27s
